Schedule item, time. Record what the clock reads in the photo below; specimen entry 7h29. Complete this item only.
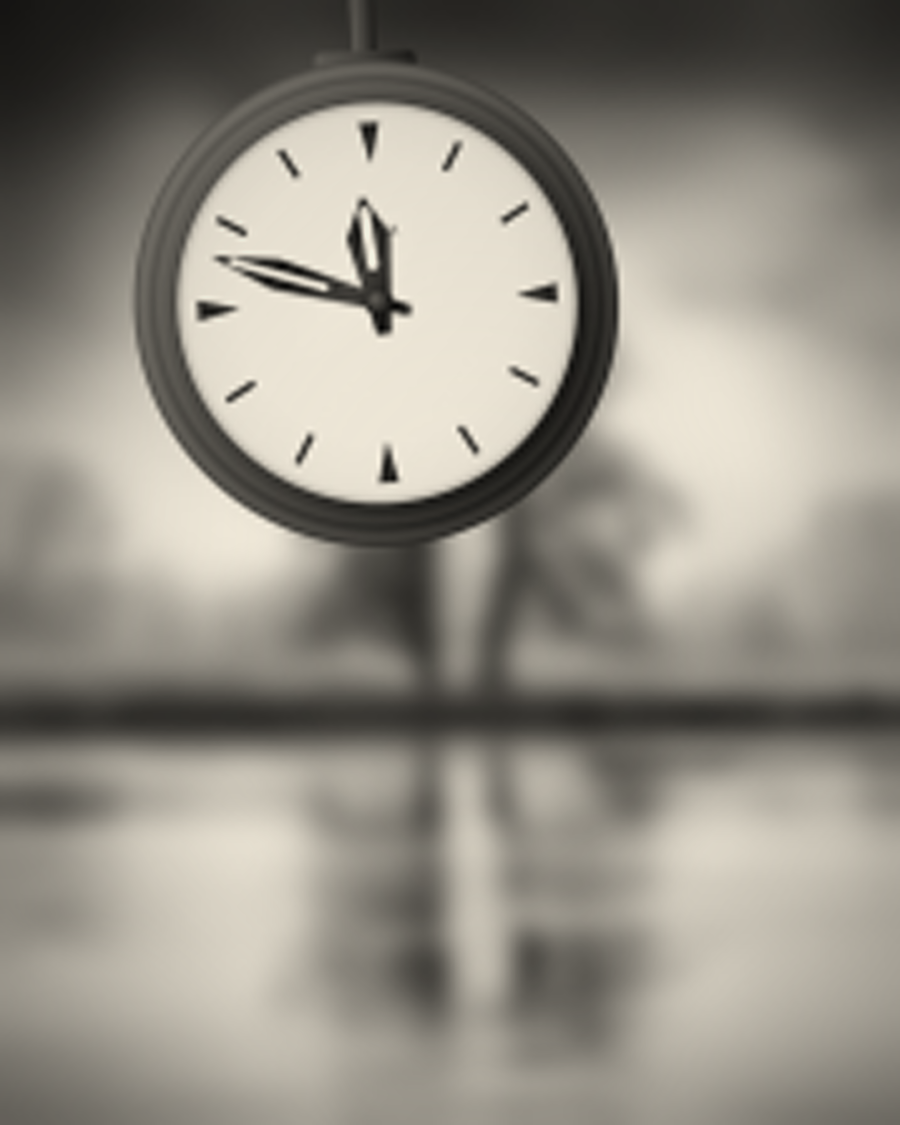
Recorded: 11h48
